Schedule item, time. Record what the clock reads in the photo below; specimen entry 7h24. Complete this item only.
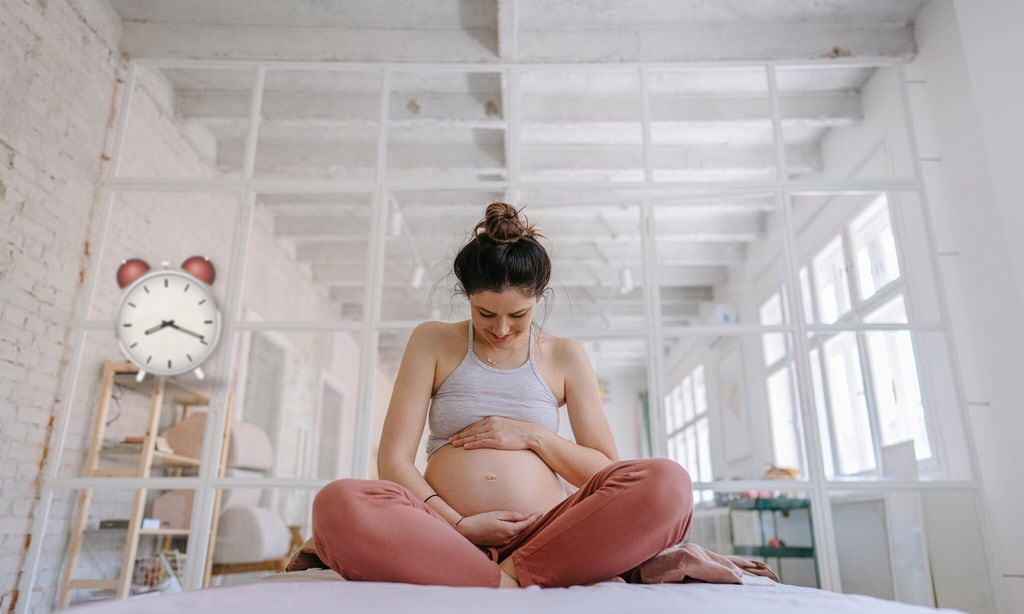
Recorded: 8h19
